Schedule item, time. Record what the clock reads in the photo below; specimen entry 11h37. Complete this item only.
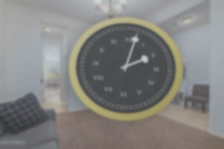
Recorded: 2h02
